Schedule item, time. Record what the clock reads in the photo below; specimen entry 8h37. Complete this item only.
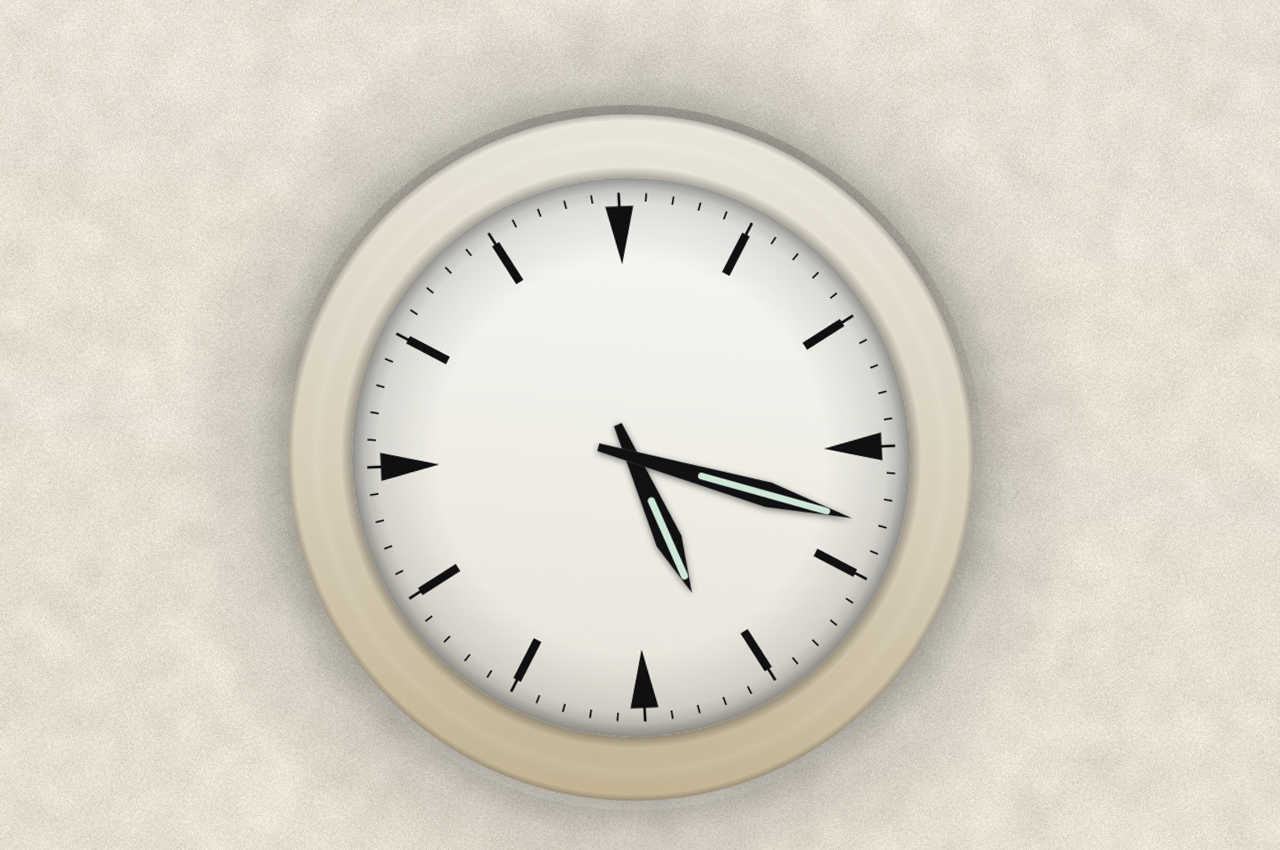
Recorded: 5h18
